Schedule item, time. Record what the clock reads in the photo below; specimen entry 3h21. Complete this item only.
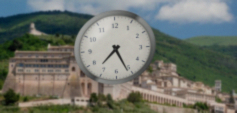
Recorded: 7h26
